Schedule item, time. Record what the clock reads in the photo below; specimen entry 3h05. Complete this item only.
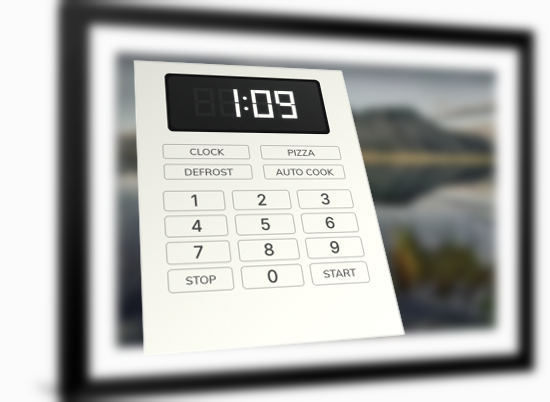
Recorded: 1h09
